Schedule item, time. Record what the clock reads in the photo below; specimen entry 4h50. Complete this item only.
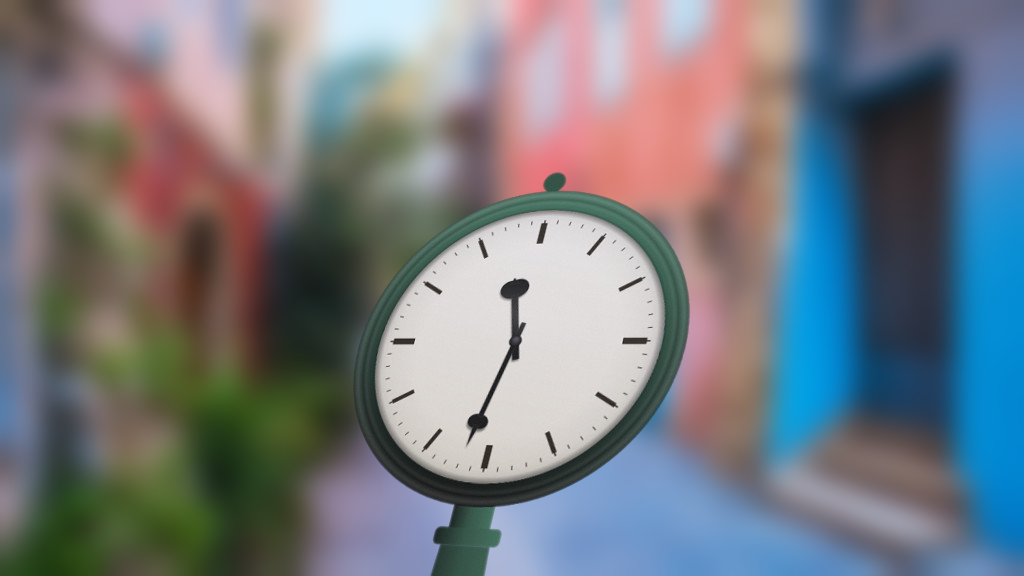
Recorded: 11h32
